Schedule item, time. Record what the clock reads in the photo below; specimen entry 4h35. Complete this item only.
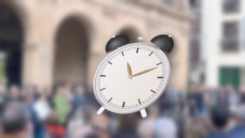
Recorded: 11h11
